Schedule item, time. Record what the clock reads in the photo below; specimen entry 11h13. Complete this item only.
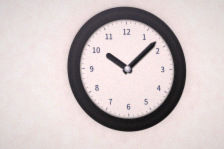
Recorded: 10h08
